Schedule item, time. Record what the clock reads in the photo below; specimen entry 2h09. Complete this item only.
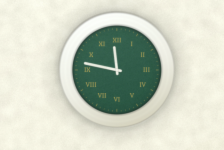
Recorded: 11h47
